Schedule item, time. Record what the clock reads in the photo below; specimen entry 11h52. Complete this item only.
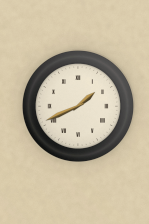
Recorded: 1h41
